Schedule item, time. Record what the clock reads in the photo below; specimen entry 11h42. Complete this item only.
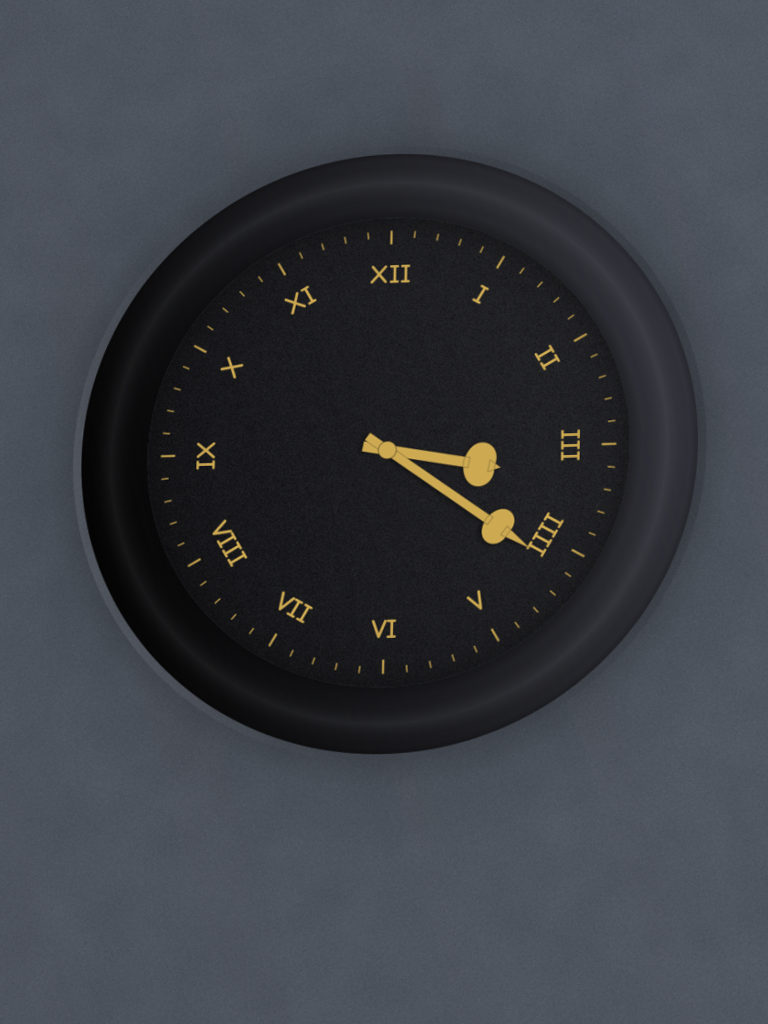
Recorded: 3h21
